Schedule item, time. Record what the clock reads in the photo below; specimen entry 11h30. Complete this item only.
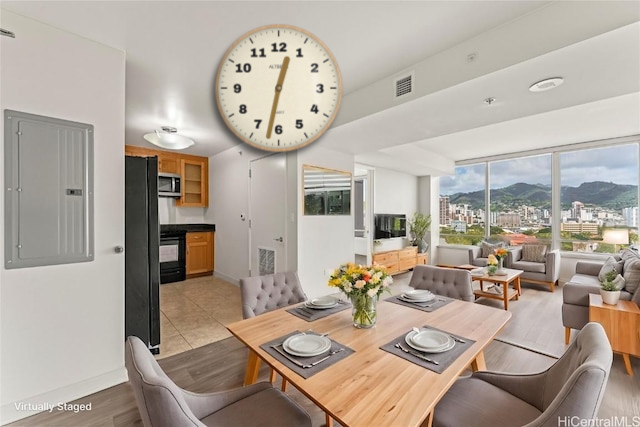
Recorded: 12h32
